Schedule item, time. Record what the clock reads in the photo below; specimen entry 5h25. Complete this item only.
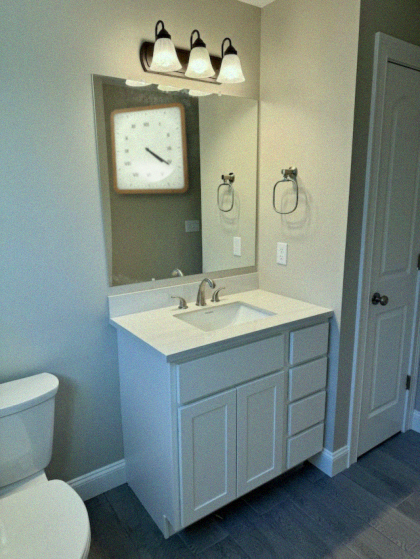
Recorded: 4h21
